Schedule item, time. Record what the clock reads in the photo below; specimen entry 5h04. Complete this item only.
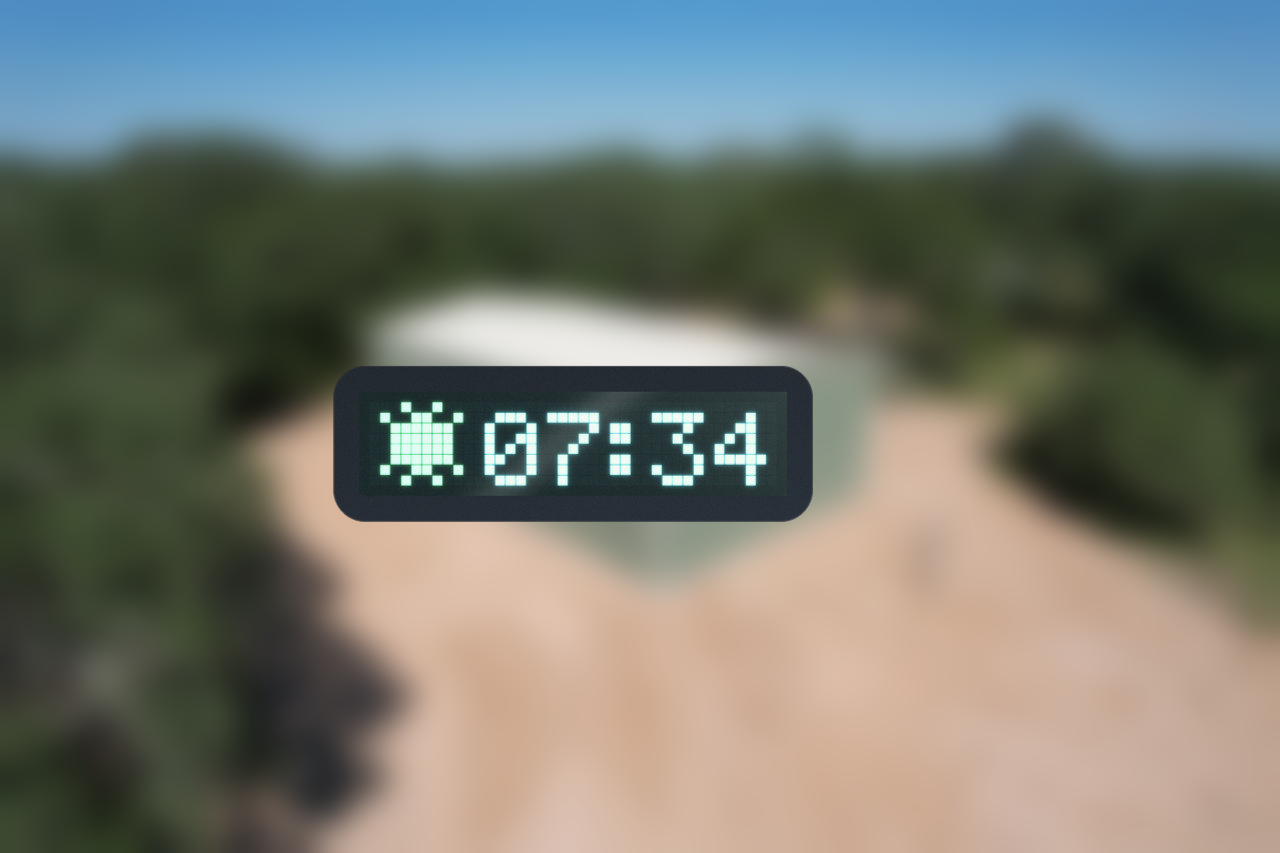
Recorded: 7h34
